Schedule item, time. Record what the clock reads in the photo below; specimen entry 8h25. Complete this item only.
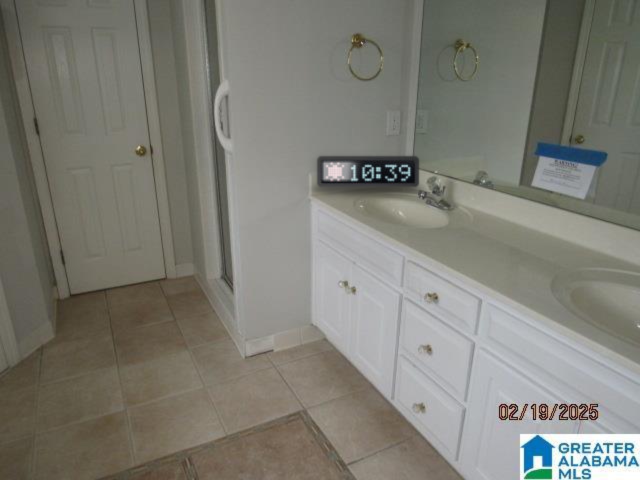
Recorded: 10h39
